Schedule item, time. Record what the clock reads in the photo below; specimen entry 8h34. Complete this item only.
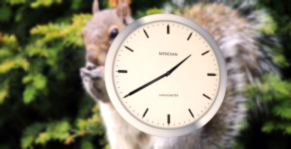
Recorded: 1h40
